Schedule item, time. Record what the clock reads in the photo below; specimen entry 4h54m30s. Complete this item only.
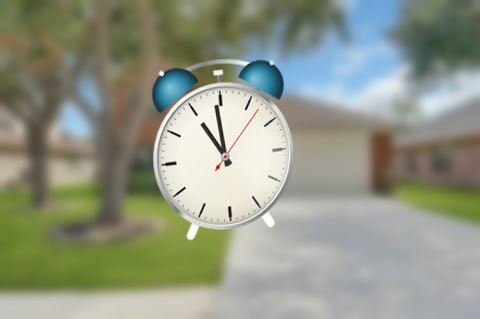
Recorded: 10h59m07s
